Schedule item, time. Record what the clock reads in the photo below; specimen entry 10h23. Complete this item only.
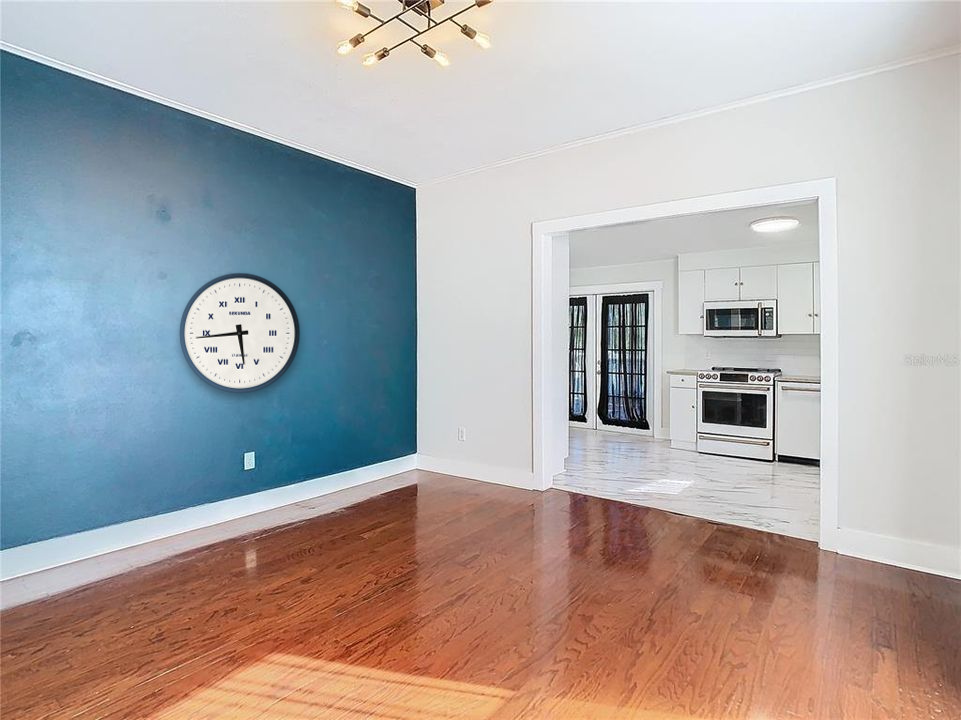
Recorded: 5h44
